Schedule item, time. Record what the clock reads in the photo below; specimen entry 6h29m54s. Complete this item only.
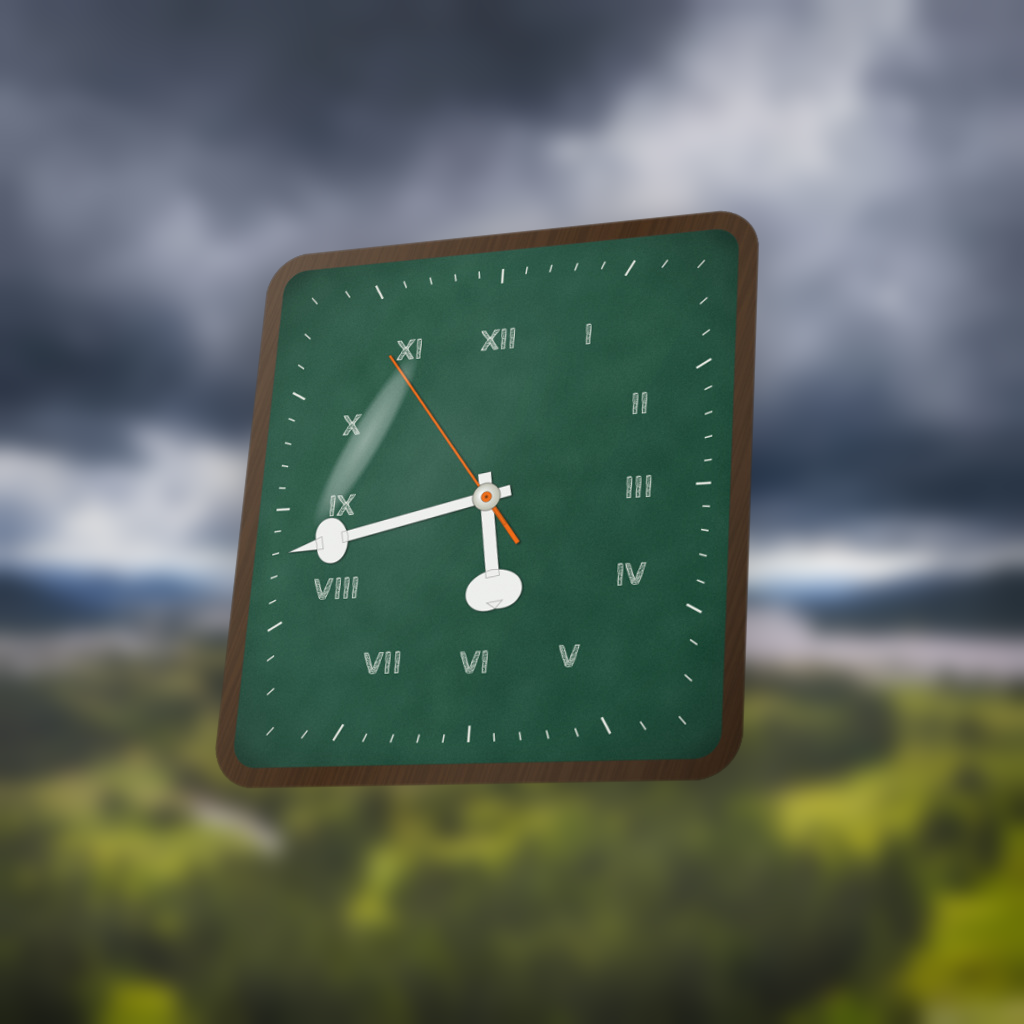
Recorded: 5h42m54s
